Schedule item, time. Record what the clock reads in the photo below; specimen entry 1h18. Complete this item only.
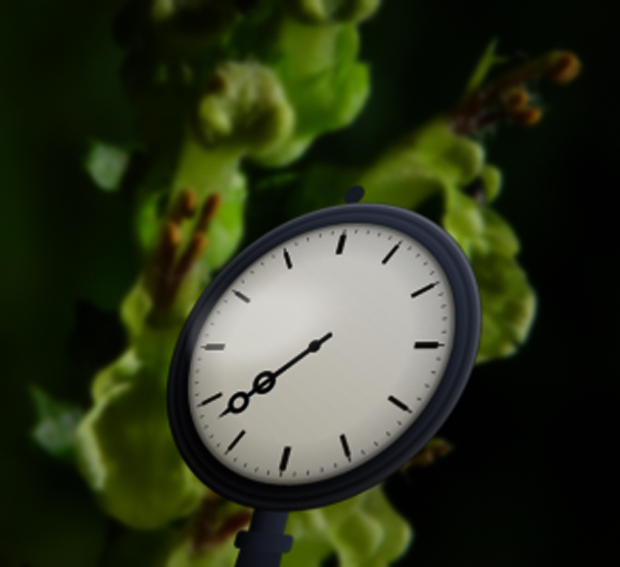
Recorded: 7h38
